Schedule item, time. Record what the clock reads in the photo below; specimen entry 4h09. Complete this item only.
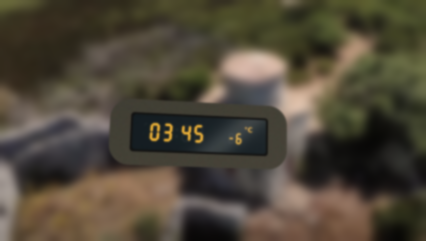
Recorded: 3h45
